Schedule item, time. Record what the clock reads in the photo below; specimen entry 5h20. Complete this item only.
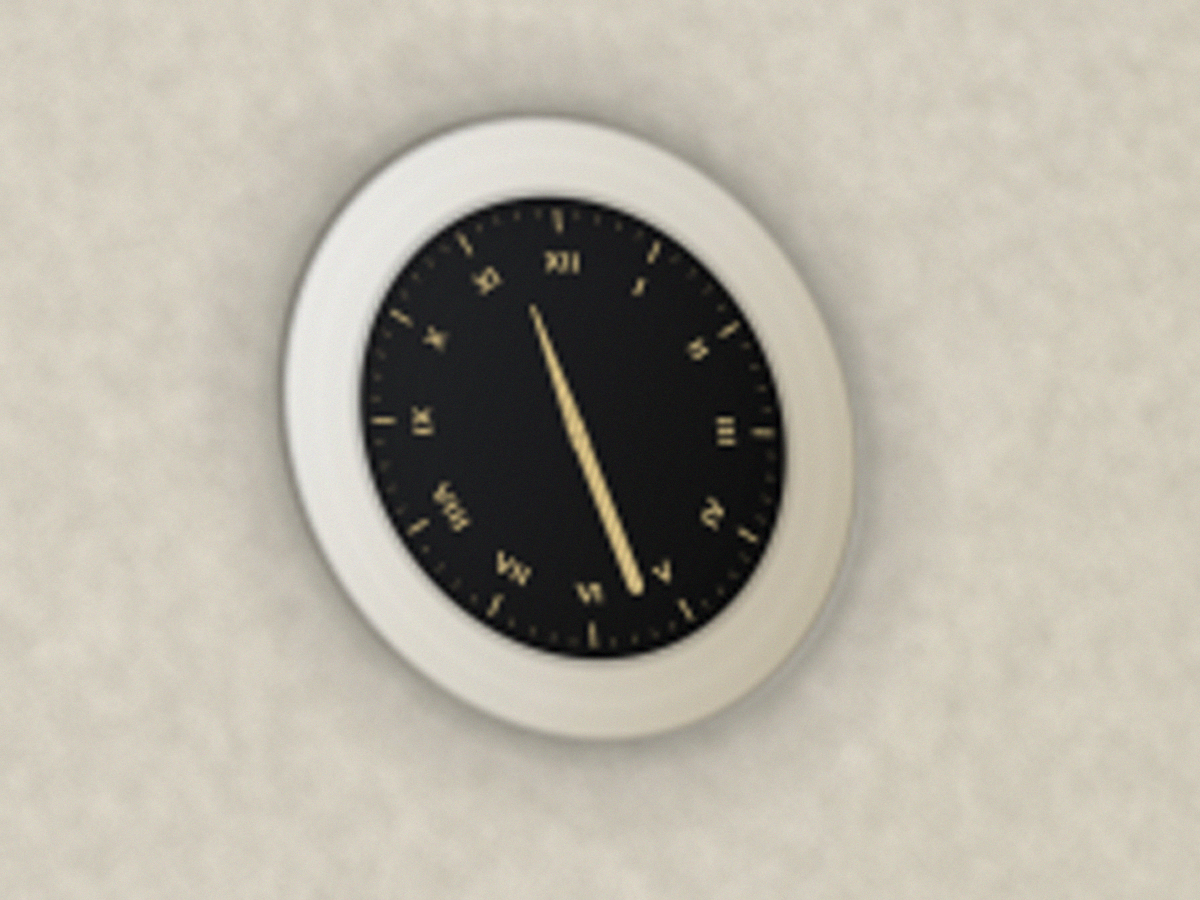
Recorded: 11h27
